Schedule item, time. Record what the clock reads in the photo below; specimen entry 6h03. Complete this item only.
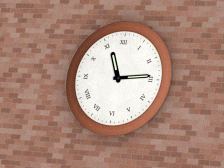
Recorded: 11h14
